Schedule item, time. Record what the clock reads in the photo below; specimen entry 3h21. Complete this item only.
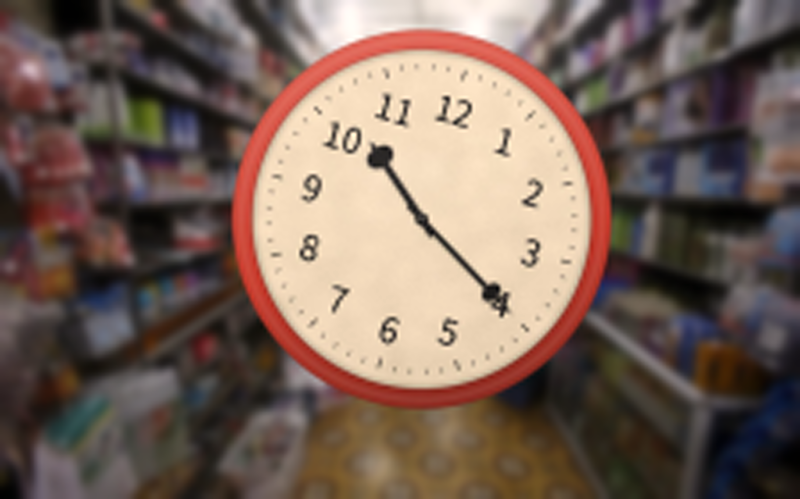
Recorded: 10h20
